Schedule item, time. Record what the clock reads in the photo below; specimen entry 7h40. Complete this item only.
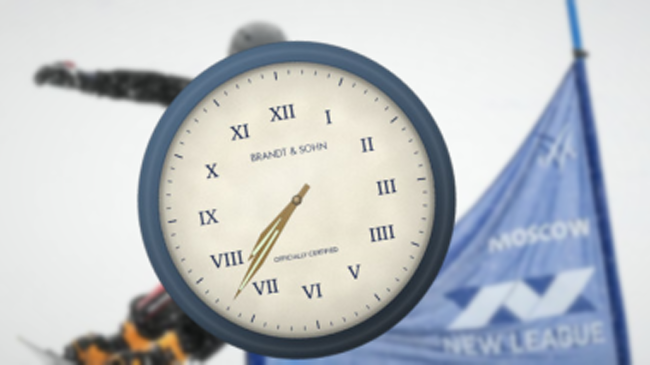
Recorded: 7h37
